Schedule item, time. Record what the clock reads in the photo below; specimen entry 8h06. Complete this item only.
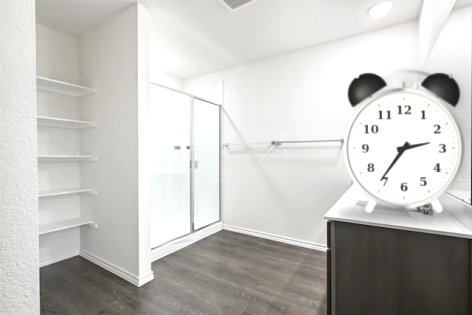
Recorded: 2h36
